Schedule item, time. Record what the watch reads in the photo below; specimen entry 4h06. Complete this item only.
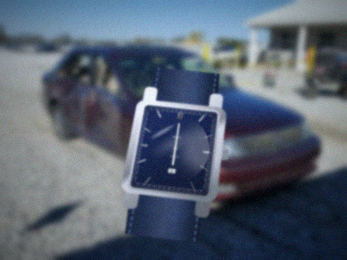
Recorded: 6h00
